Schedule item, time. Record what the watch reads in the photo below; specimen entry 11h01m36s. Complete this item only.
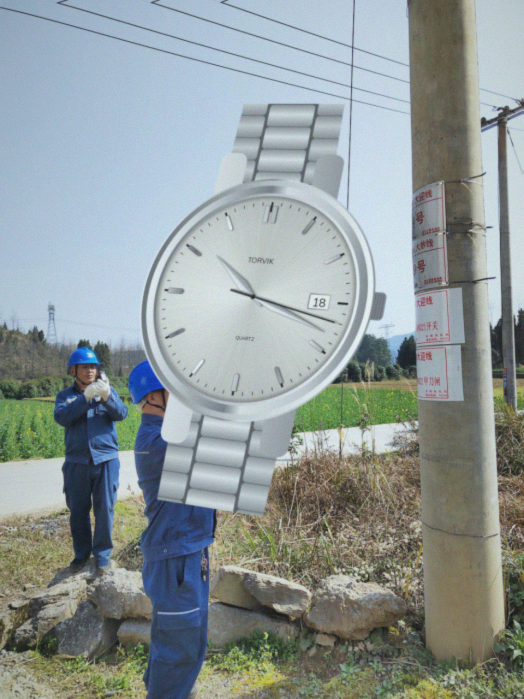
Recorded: 10h18m17s
